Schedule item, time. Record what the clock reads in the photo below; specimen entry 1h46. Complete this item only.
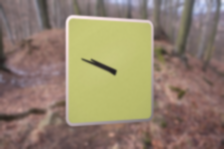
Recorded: 9h48
